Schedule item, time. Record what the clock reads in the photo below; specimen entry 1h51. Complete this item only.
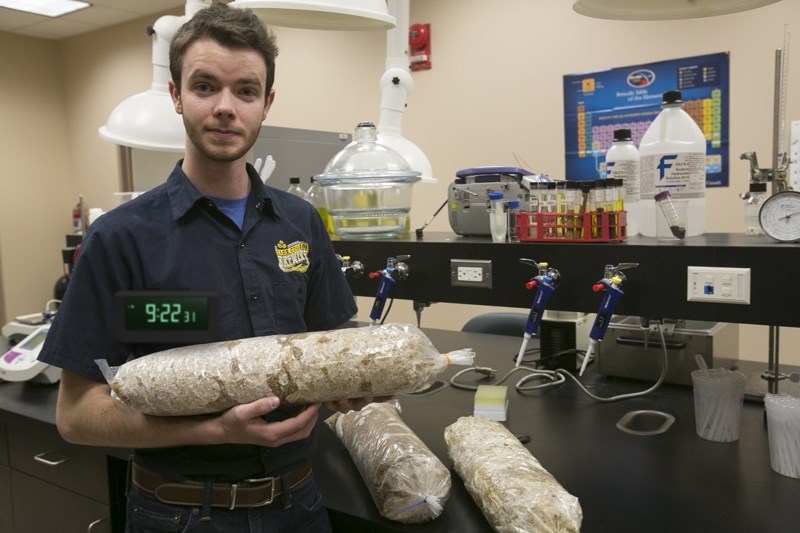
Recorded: 9h22
